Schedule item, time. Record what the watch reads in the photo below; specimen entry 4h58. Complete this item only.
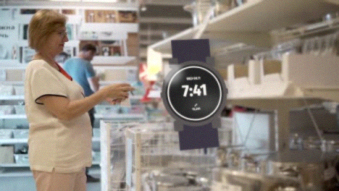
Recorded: 7h41
